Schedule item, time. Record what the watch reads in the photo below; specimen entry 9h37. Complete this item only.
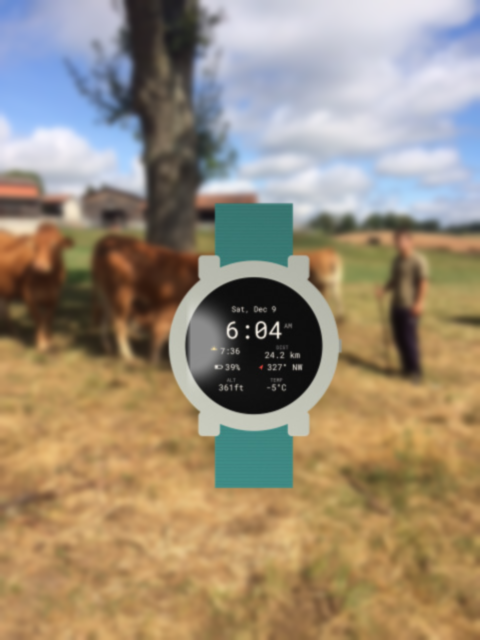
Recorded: 6h04
